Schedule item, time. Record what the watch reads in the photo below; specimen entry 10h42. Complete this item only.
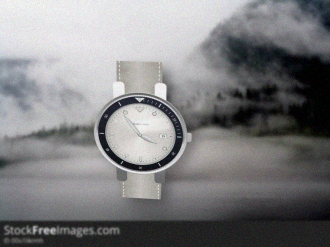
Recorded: 3h54
